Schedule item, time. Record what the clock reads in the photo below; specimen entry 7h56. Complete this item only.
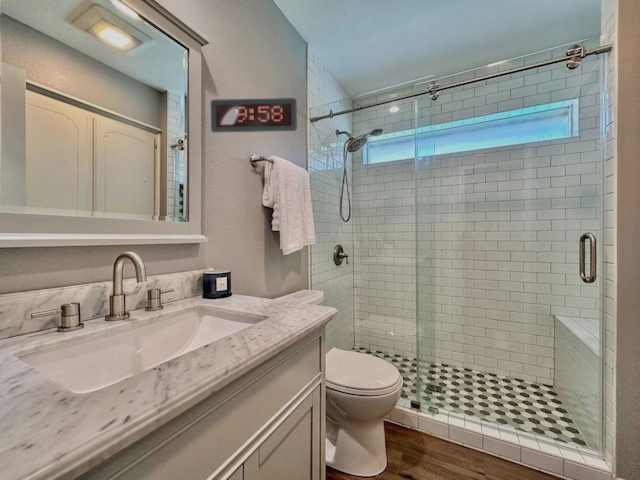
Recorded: 9h58
